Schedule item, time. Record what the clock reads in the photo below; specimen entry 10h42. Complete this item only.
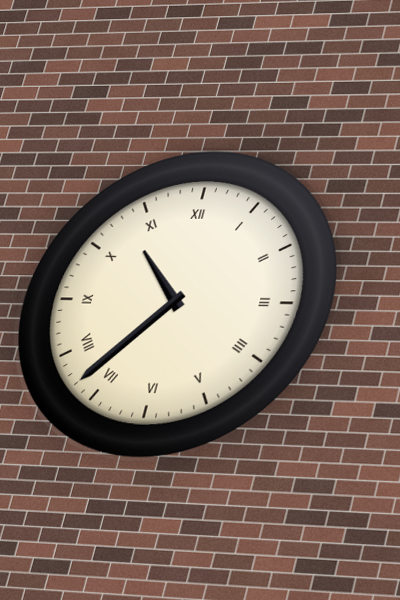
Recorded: 10h37
